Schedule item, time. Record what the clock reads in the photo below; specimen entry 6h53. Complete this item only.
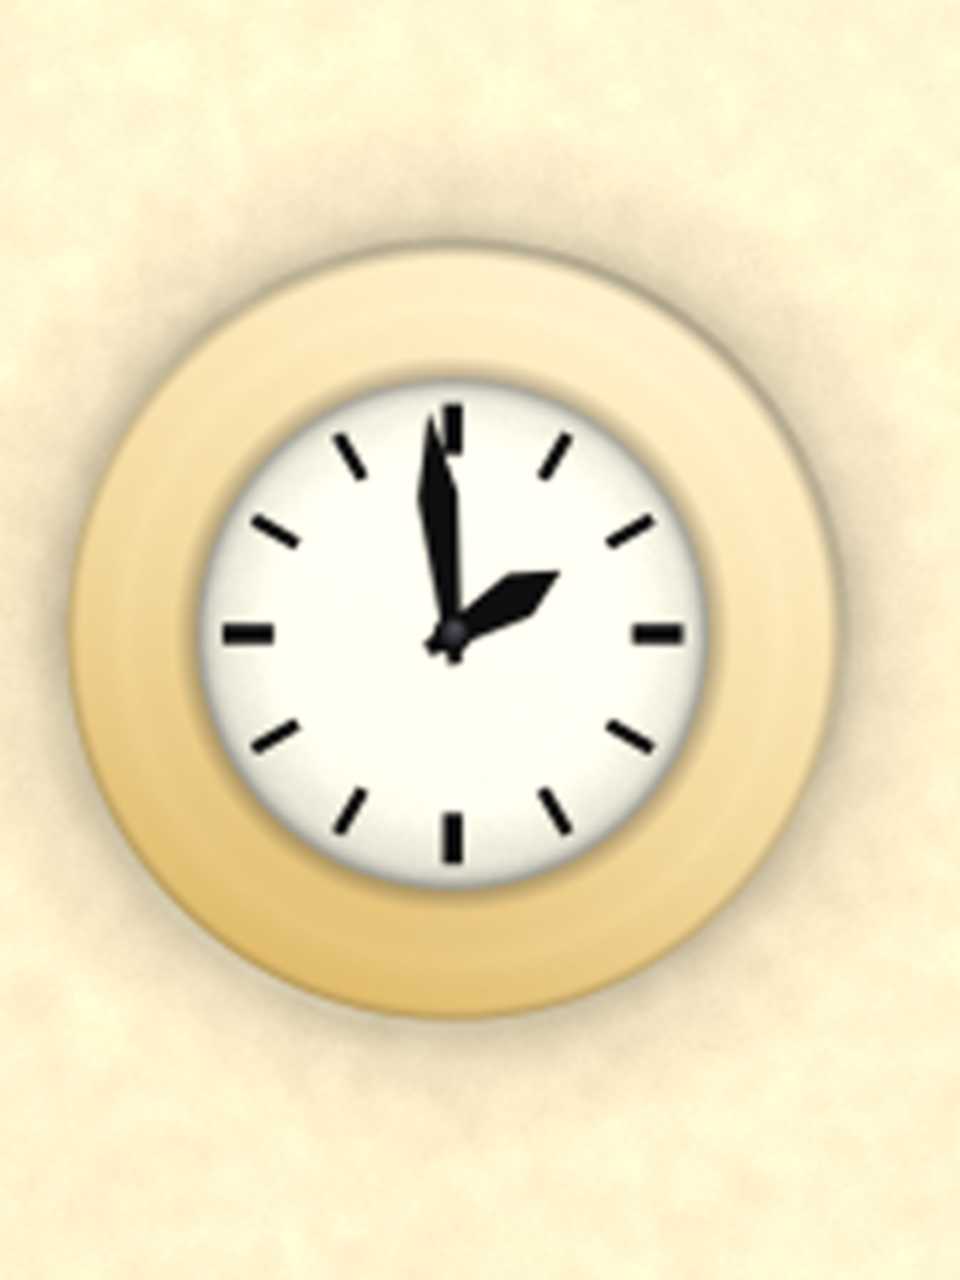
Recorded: 1h59
